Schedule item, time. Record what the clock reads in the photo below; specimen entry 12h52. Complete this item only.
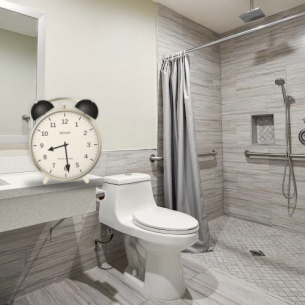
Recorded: 8h29
